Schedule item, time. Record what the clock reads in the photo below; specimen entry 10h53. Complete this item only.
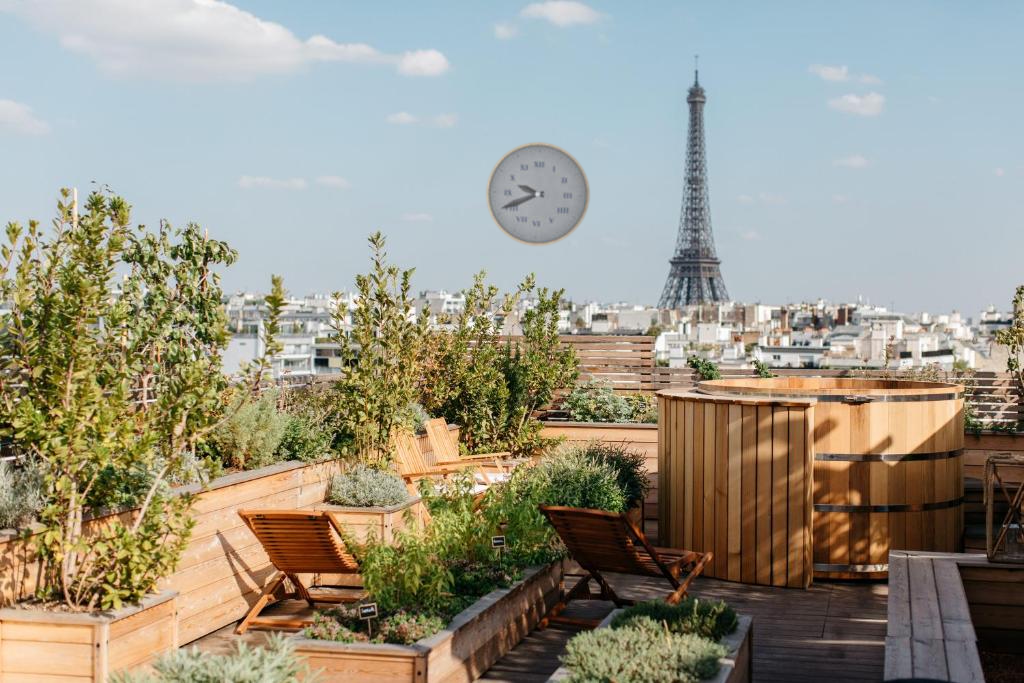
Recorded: 9h41
